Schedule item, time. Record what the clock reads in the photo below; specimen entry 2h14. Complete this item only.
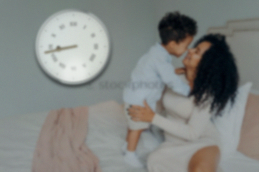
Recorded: 8h43
